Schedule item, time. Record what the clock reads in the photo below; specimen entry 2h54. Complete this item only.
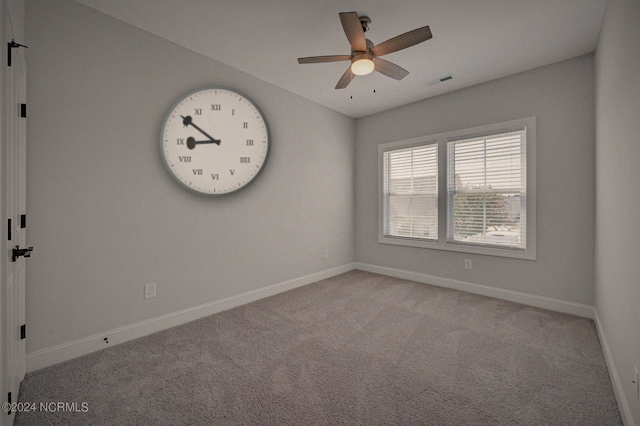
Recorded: 8h51
